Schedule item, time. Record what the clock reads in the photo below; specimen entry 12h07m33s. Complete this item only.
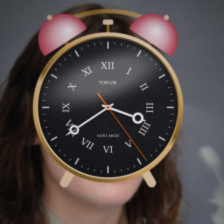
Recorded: 3h39m24s
